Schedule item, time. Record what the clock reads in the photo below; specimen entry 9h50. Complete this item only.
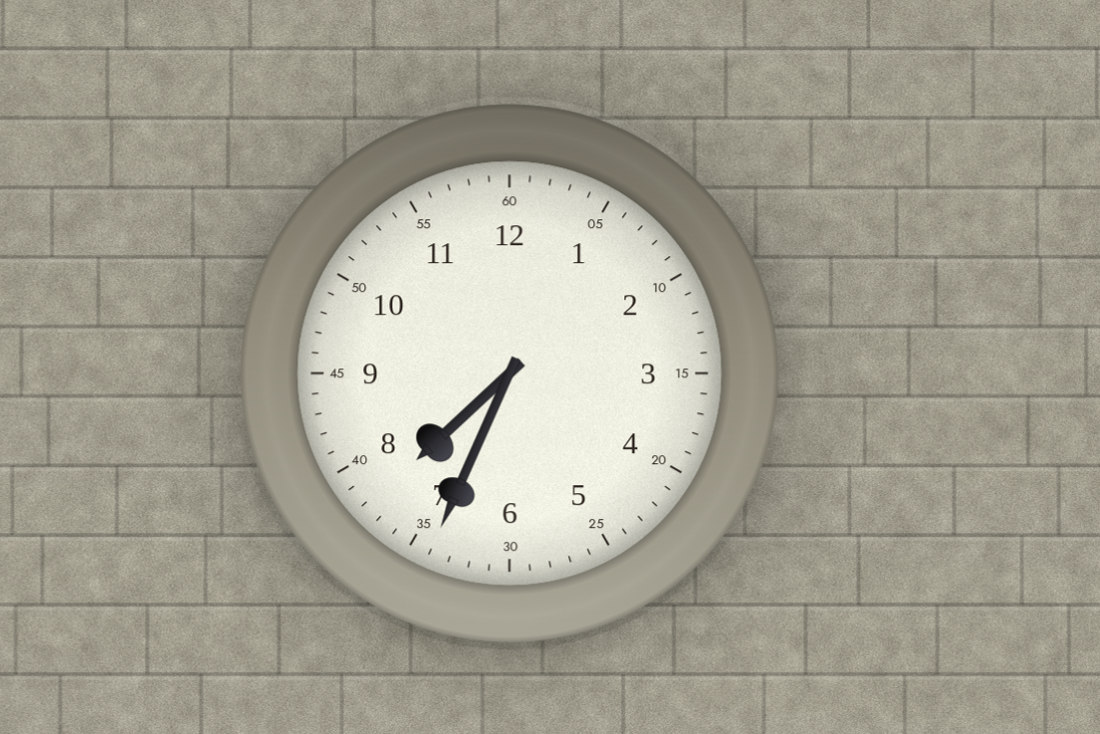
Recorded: 7h34
